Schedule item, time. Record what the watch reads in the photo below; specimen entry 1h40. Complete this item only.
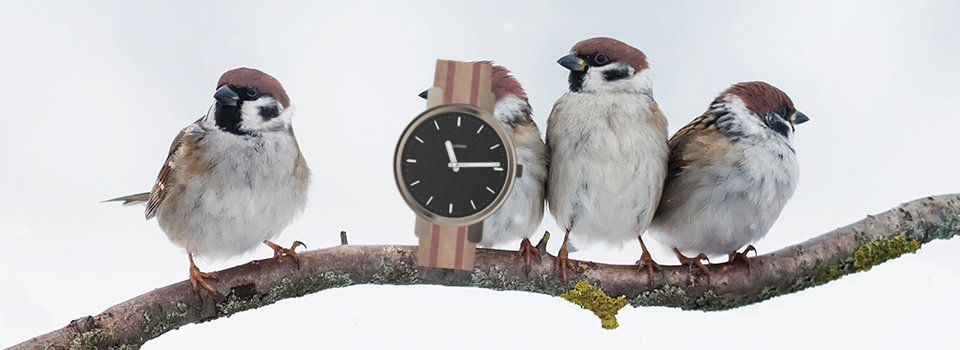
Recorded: 11h14
